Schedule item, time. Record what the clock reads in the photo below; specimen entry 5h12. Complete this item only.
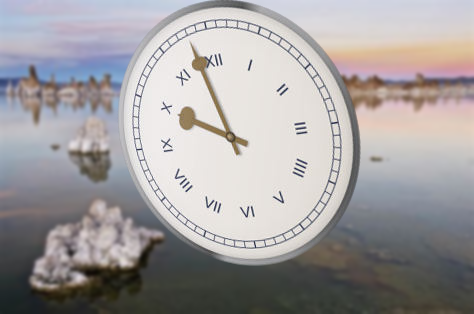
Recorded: 9h58
